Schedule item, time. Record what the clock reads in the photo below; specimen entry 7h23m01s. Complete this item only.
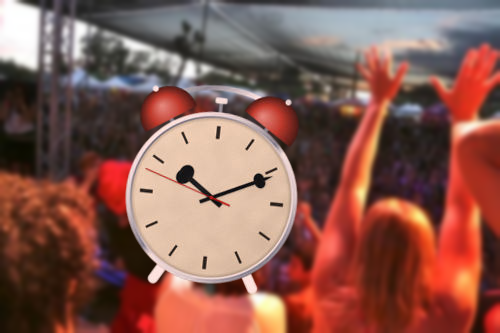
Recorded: 10h10m48s
